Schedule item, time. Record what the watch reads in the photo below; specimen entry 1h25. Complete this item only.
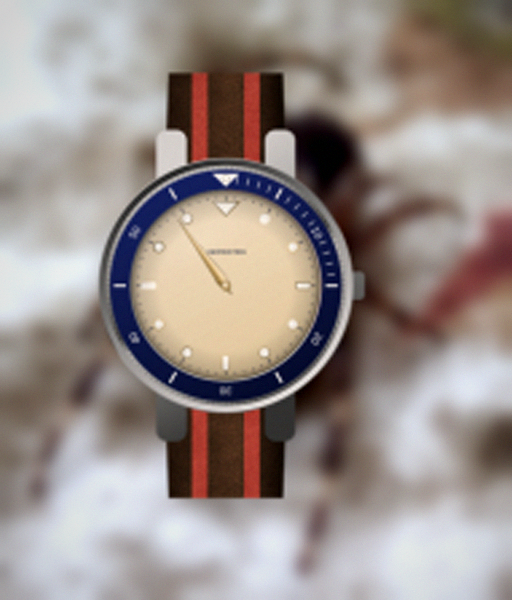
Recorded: 10h54
